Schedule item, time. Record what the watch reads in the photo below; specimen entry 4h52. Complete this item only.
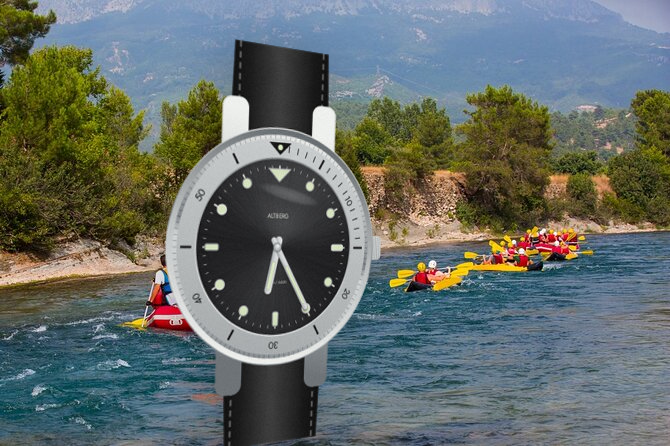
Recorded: 6h25
